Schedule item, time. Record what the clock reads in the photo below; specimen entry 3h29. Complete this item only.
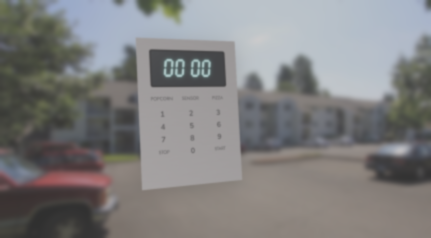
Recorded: 0h00
